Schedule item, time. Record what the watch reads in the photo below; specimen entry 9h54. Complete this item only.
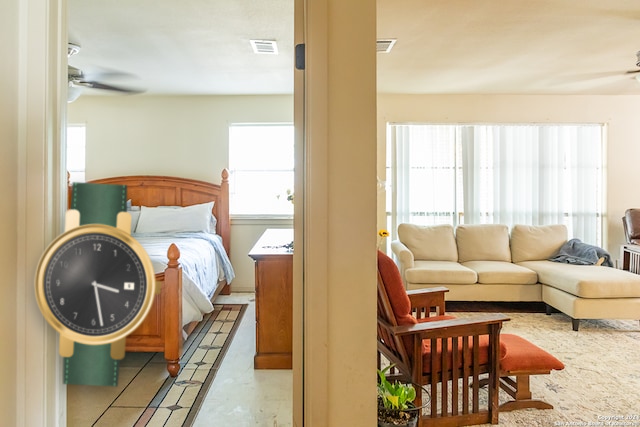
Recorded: 3h28
